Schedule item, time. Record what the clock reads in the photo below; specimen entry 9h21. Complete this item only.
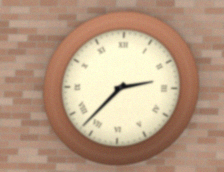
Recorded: 2h37
